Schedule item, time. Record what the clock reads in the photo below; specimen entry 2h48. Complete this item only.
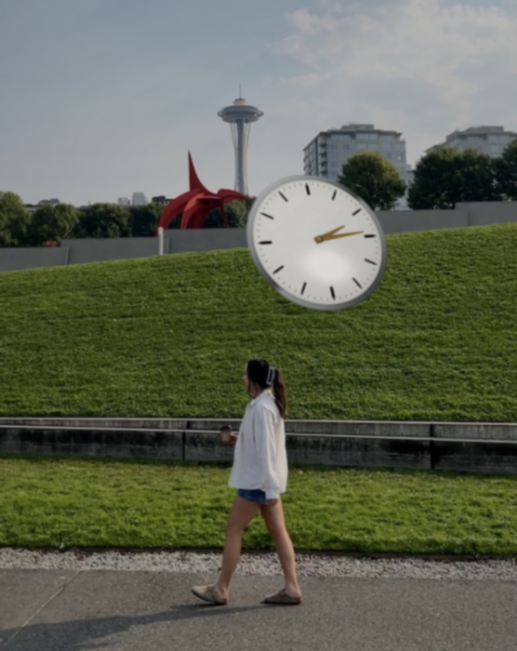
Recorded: 2h14
